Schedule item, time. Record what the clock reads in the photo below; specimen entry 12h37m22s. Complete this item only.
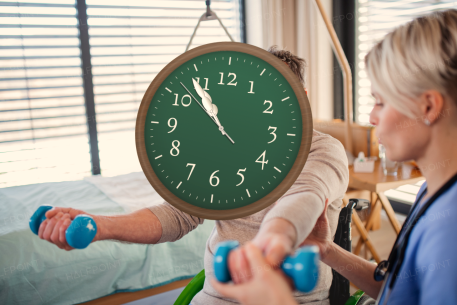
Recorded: 10h53m52s
